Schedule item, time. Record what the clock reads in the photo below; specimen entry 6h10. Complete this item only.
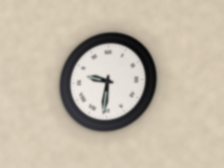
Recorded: 9h31
